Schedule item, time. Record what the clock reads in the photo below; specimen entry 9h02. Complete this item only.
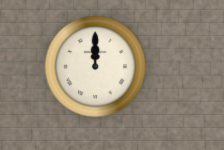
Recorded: 12h00
